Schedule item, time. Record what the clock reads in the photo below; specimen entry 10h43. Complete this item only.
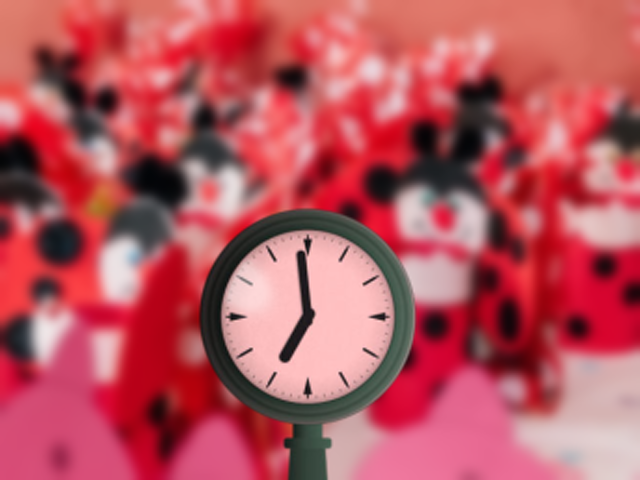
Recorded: 6h59
